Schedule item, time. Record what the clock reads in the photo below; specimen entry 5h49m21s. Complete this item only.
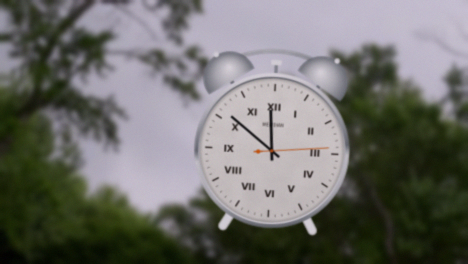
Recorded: 11h51m14s
